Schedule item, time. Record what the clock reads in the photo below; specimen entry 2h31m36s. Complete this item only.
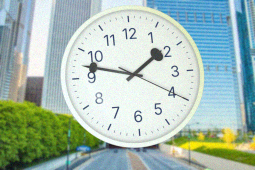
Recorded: 1h47m20s
